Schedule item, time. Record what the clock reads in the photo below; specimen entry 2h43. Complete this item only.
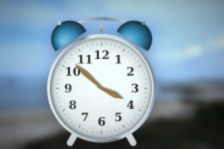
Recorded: 3h52
